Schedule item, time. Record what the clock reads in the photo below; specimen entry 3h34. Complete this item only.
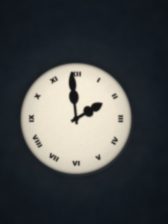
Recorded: 1h59
